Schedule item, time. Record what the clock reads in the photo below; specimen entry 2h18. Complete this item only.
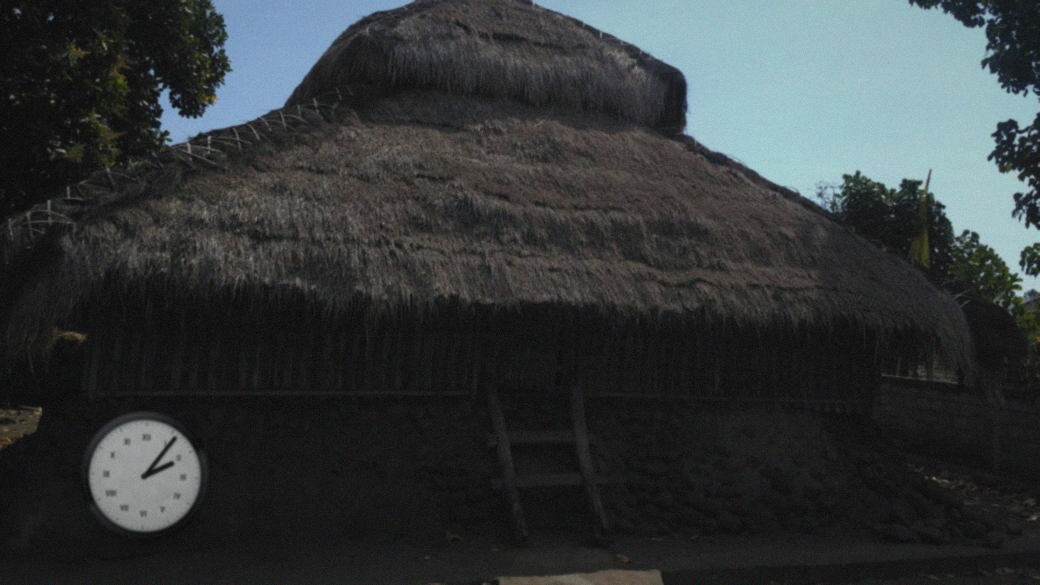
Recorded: 2h06
